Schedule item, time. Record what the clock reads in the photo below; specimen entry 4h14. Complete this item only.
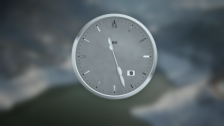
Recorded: 11h27
